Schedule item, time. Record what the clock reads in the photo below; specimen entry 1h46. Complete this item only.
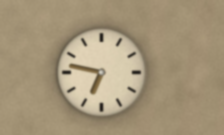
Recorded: 6h47
